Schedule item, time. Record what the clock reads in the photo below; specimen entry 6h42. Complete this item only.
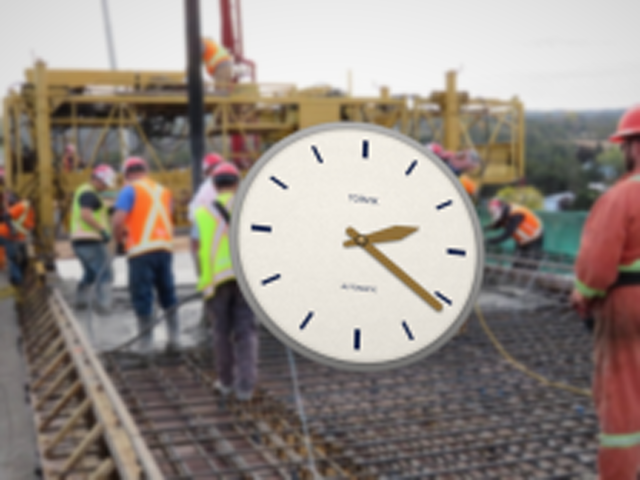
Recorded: 2h21
